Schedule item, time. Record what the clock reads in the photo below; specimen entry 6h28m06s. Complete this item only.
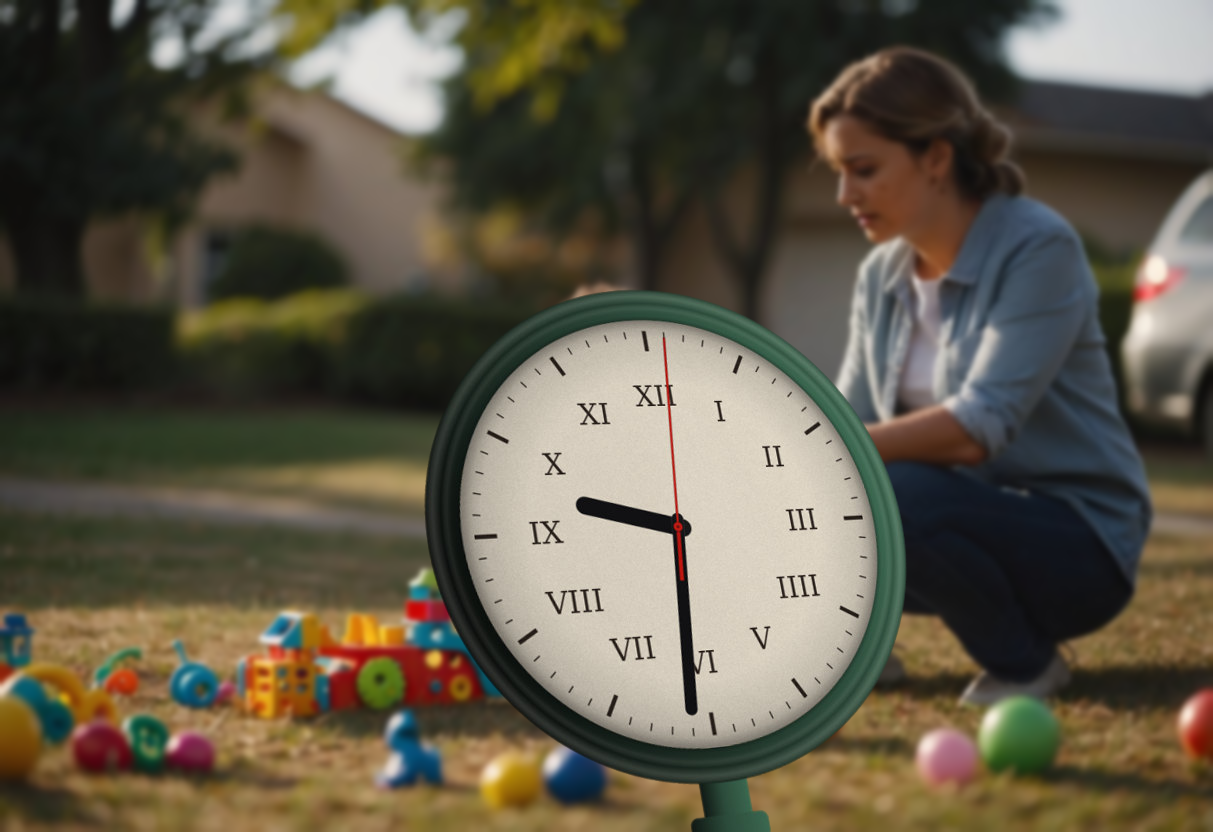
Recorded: 9h31m01s
